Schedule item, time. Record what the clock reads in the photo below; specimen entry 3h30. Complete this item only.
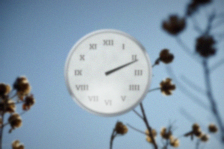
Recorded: 2h11
